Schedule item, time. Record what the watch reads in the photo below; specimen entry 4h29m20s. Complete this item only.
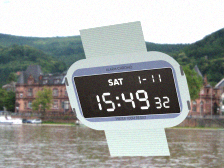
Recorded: 15h49m32s
